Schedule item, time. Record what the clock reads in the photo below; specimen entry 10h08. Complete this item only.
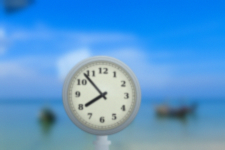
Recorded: 7h53
